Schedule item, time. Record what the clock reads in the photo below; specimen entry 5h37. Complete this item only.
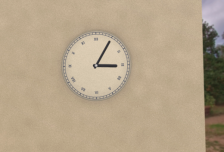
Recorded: 3h05
